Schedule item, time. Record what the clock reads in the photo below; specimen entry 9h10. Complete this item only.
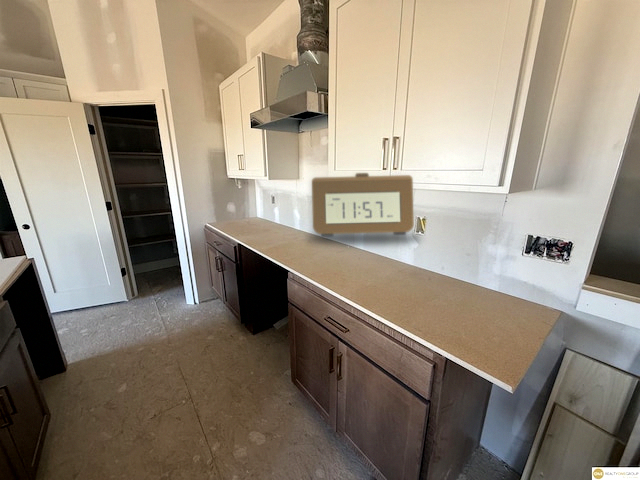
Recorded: 11h57
